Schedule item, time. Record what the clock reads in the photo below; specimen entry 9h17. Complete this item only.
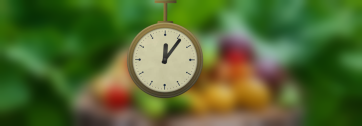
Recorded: 12h06
